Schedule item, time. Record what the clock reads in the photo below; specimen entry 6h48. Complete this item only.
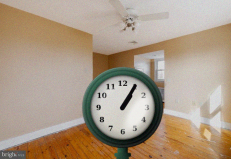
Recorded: 1h05
